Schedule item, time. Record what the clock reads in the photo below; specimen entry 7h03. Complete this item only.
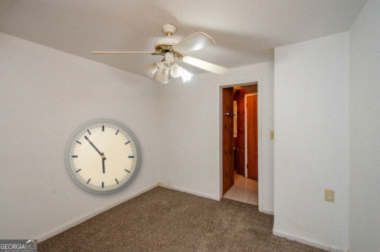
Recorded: 5h53
